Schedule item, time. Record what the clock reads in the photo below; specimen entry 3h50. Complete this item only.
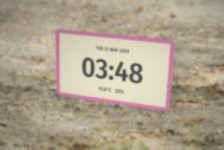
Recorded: 3h48
